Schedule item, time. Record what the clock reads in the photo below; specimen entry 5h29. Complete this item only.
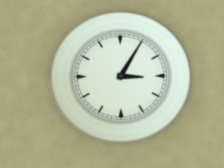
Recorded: 3h05
